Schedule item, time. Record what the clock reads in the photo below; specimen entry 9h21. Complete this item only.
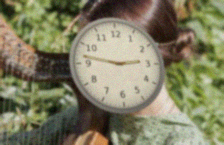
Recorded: 2h47
